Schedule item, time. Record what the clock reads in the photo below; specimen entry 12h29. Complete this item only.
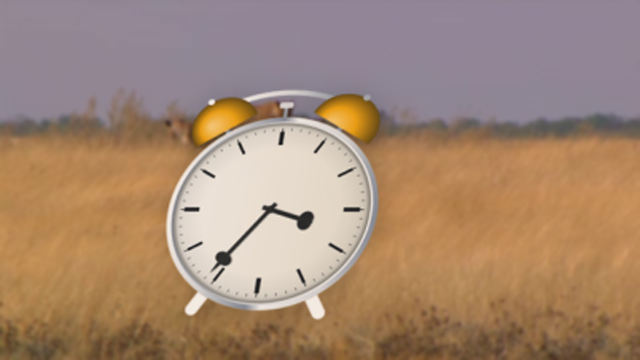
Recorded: 3h36
